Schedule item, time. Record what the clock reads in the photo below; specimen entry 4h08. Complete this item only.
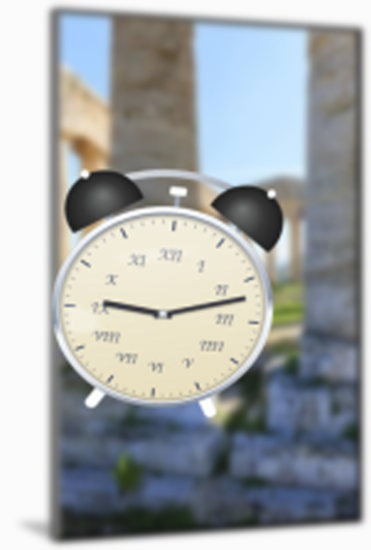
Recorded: 9h12
